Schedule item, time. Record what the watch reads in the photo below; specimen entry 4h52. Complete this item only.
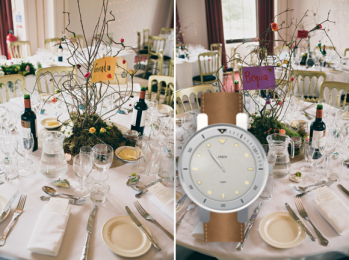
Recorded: 10h54
